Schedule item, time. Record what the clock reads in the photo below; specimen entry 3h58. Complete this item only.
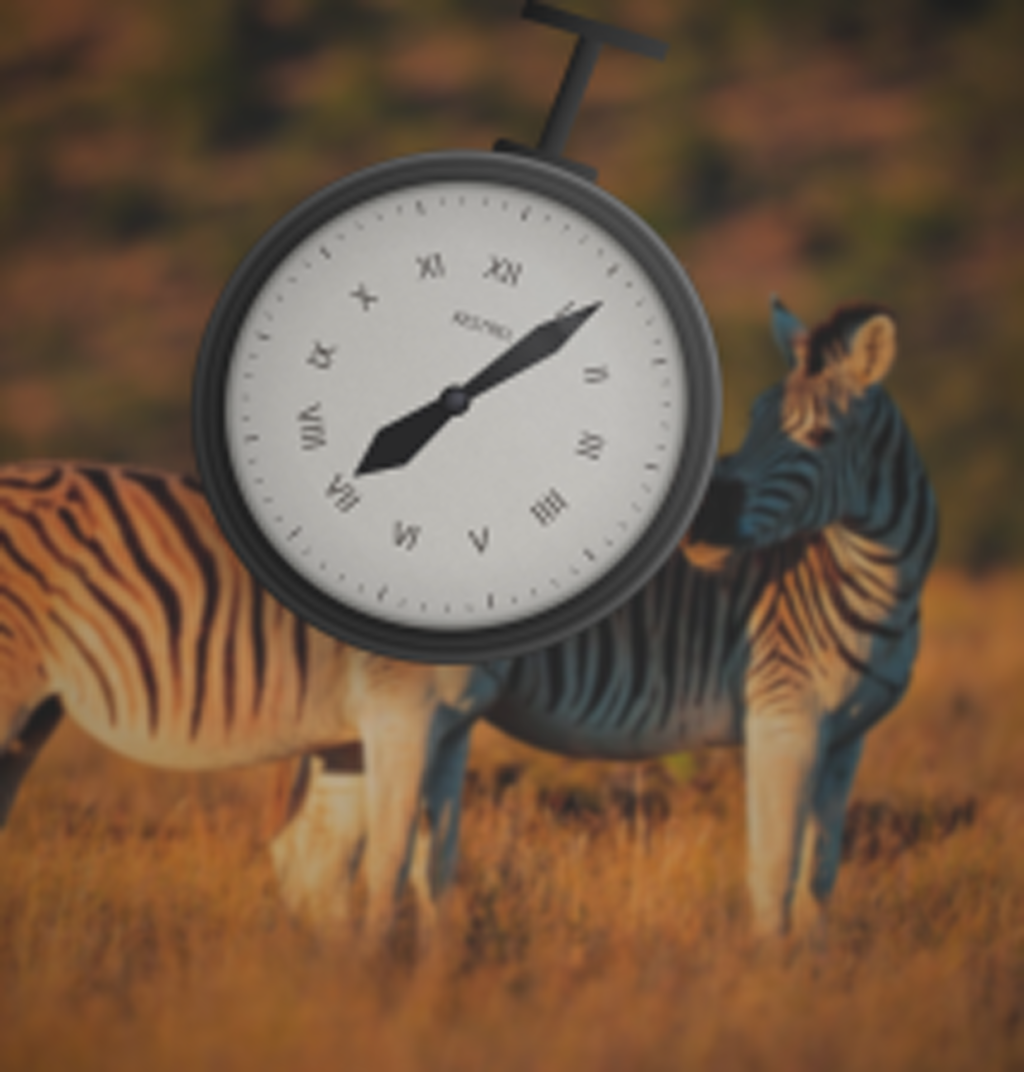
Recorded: 7h06
